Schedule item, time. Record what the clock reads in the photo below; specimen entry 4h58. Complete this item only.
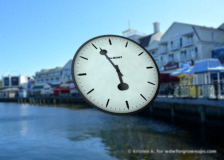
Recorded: 5h56
